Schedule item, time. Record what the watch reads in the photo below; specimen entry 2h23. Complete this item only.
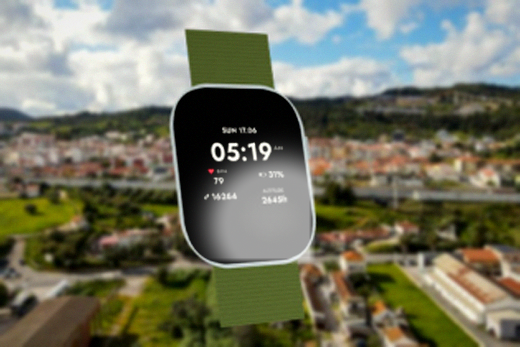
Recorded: 5h19
